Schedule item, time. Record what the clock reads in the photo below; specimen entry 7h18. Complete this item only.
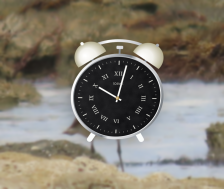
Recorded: 10h02
